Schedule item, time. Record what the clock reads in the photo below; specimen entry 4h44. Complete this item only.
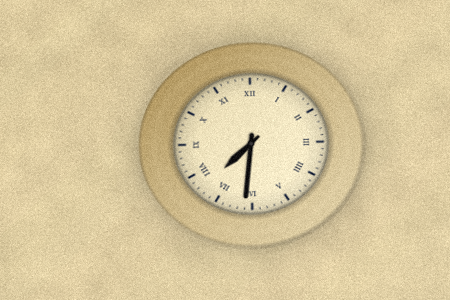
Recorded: 7h31
